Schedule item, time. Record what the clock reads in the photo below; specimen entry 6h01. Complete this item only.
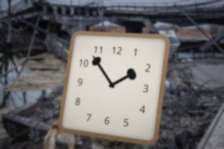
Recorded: 1h53
